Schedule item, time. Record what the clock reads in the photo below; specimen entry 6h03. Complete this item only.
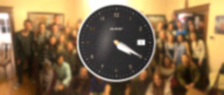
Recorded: 4h20
